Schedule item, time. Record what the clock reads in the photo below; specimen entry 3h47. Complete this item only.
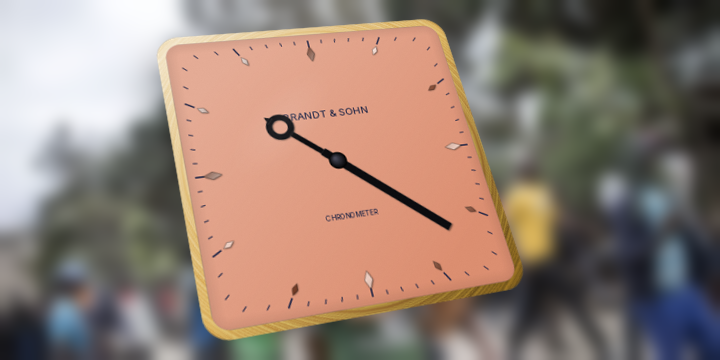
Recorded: 10h22
